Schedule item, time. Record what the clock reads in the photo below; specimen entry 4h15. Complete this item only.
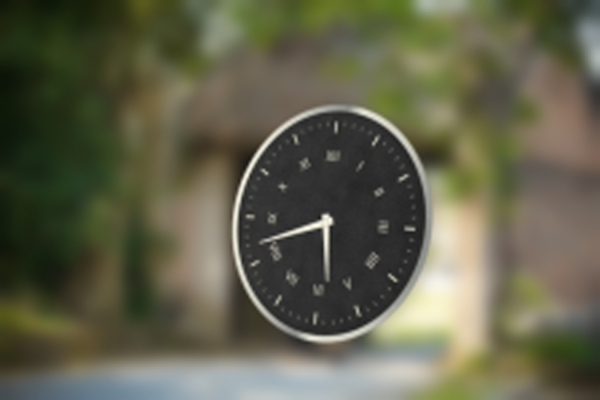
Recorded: 5h42
